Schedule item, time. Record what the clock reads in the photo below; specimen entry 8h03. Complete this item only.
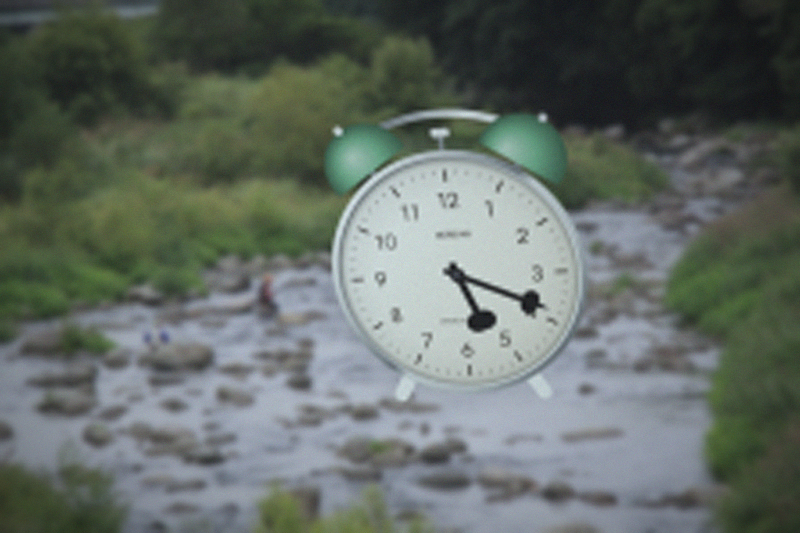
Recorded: 5h19
